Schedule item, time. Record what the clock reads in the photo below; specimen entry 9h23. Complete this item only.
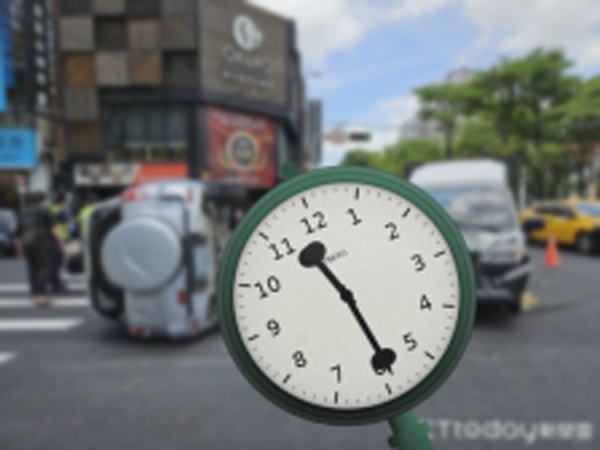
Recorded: 11h29
